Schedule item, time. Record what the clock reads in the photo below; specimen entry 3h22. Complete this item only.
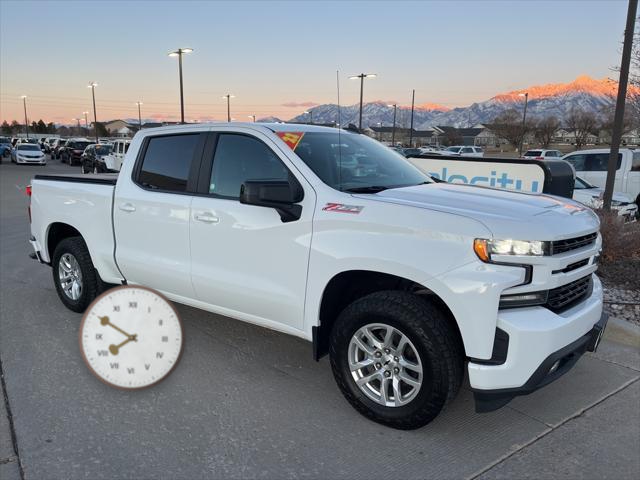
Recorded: 7h50
